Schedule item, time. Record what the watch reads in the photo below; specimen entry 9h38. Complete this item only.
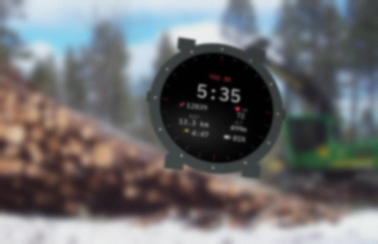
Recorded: 5h35
